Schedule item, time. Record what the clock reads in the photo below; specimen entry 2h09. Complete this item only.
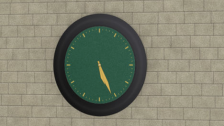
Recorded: 5h26
